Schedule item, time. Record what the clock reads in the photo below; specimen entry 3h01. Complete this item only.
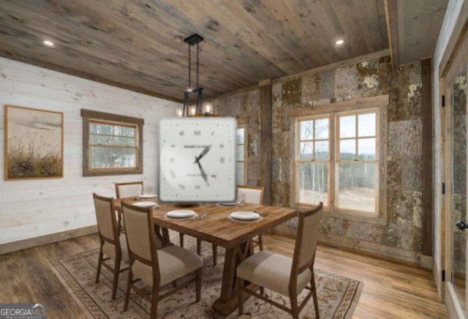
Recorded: 1h26
